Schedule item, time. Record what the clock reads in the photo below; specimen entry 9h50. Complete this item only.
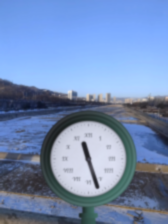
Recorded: 11h27
